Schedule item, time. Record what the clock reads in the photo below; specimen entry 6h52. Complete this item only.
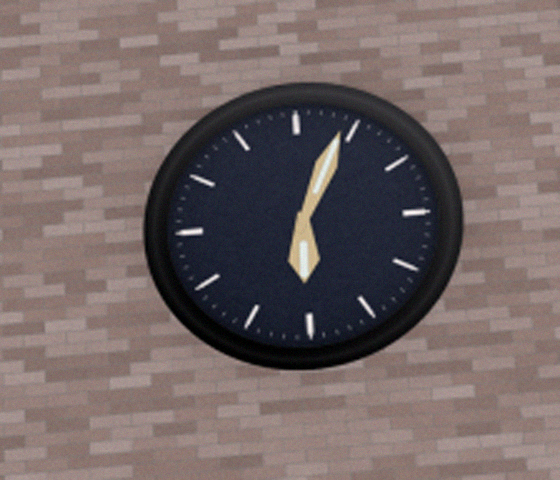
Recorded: 6h04
